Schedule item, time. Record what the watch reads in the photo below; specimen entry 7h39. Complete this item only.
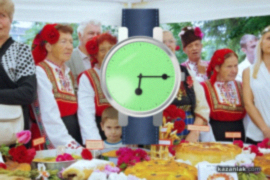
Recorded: 6h15
